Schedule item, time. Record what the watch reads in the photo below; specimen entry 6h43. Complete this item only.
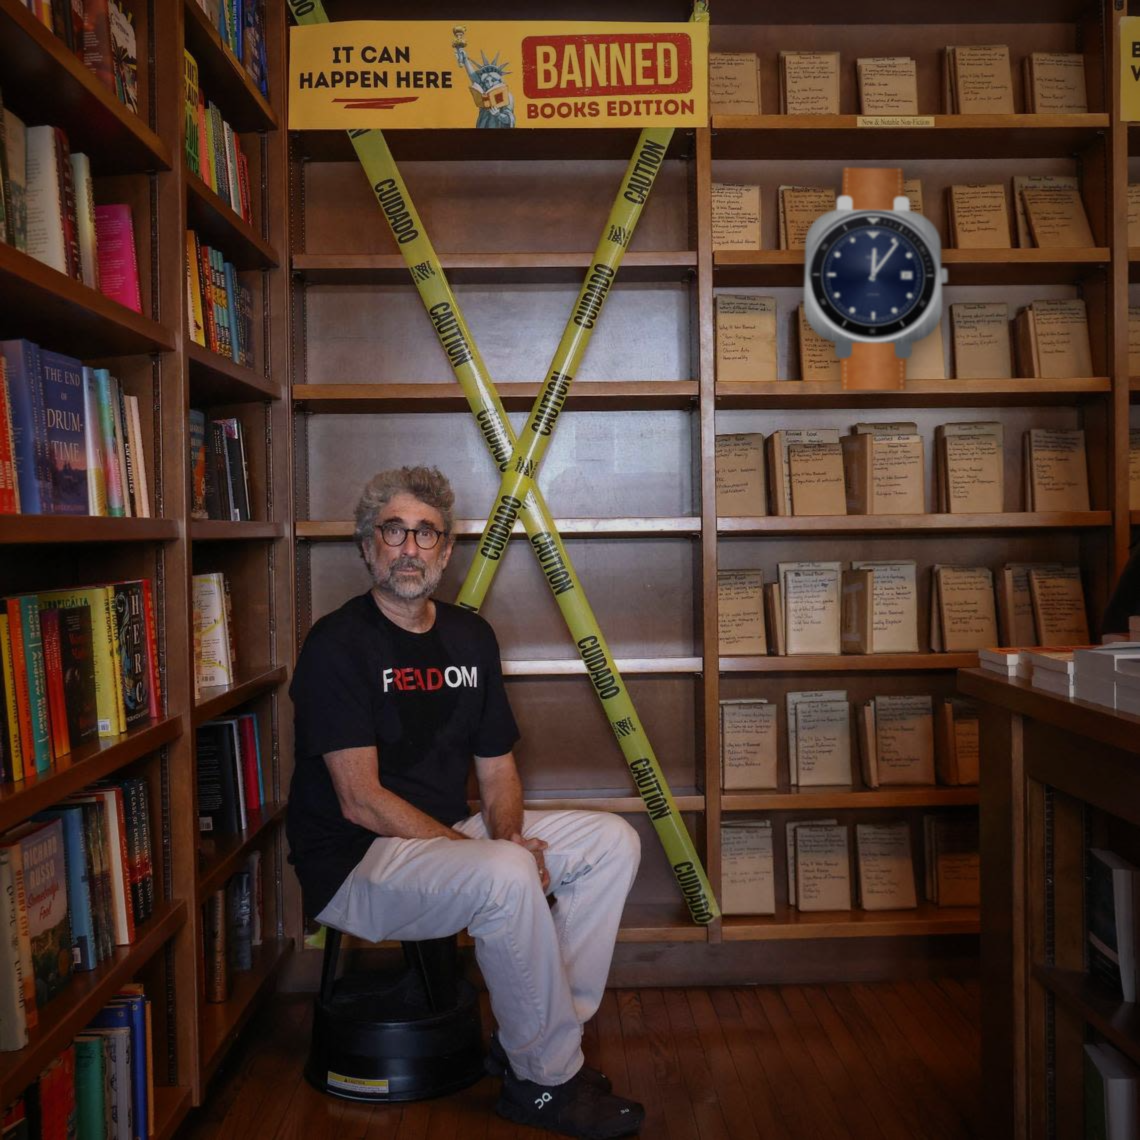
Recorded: 12h06
